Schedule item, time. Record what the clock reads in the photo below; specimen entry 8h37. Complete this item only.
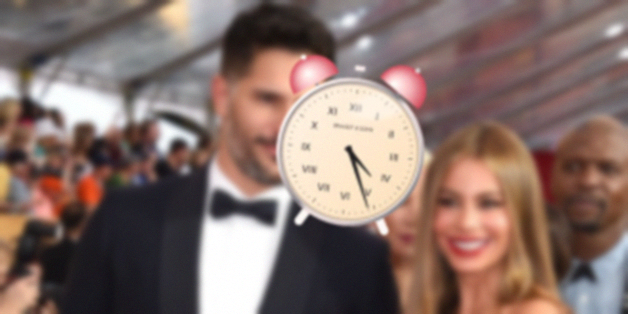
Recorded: 4h26
